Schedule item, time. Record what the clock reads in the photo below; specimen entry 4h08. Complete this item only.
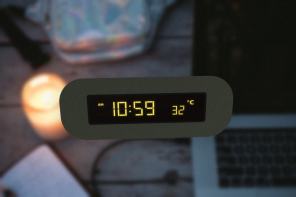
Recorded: 10h59
